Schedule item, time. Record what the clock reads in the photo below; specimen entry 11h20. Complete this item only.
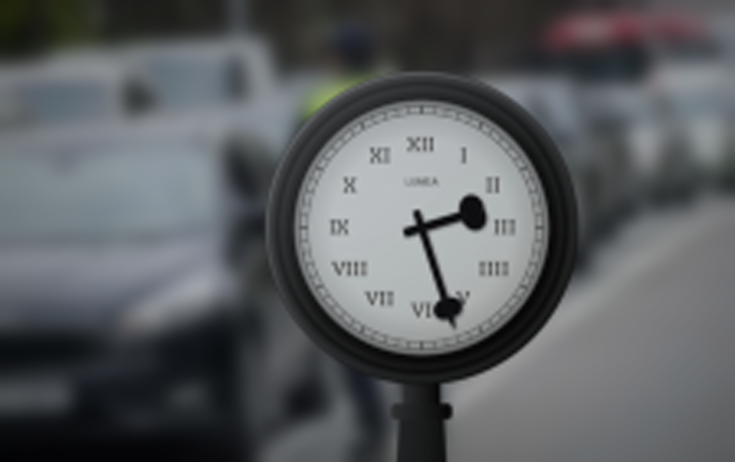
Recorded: 2h27
